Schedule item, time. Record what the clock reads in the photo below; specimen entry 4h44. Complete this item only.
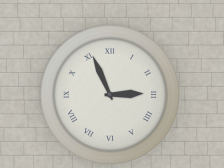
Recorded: 2h56
